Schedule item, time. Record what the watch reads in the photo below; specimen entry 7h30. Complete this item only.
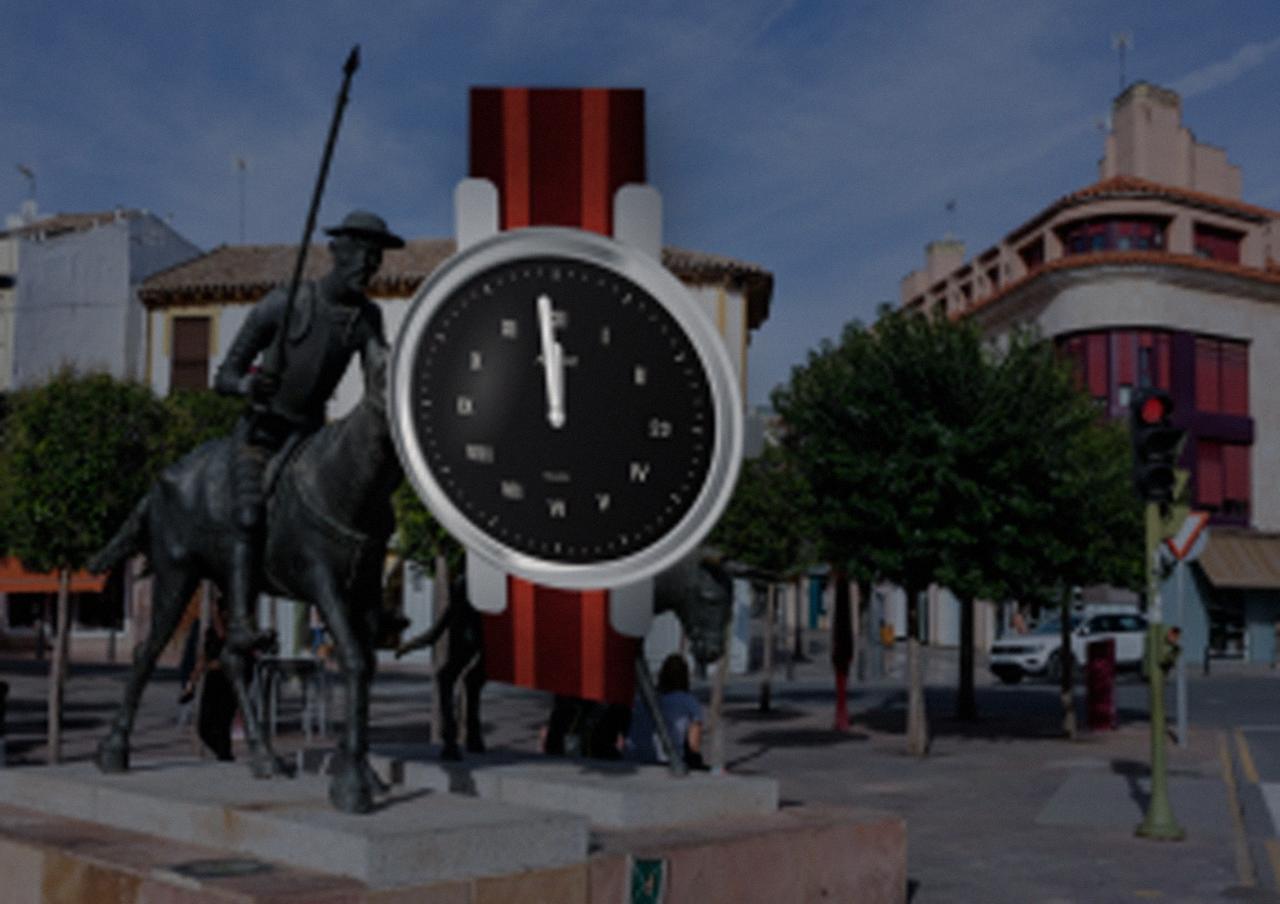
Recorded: 11h59
